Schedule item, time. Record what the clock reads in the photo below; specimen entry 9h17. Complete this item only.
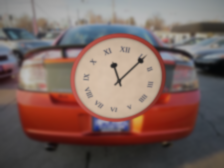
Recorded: 11h06
